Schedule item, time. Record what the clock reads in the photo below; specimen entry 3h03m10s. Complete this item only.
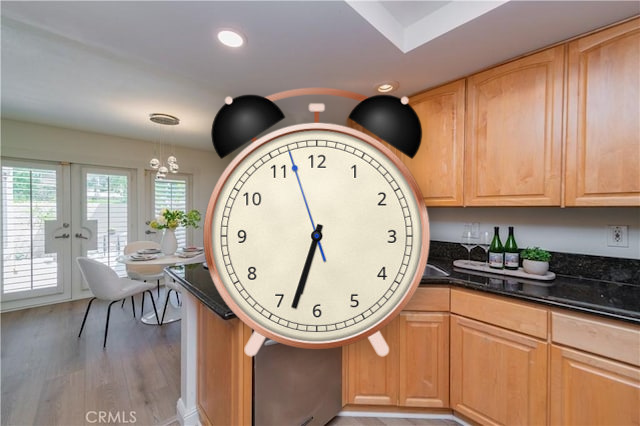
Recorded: 6h32m57s
